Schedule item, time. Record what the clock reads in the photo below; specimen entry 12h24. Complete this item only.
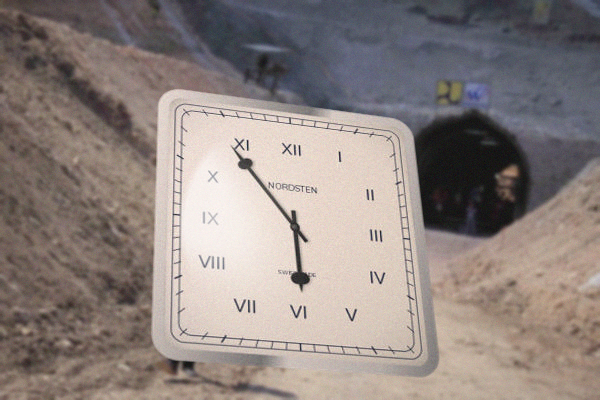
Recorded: 5h54
